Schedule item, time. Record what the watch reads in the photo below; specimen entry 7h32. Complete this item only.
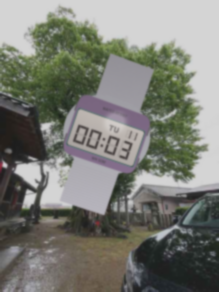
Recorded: 0h03
